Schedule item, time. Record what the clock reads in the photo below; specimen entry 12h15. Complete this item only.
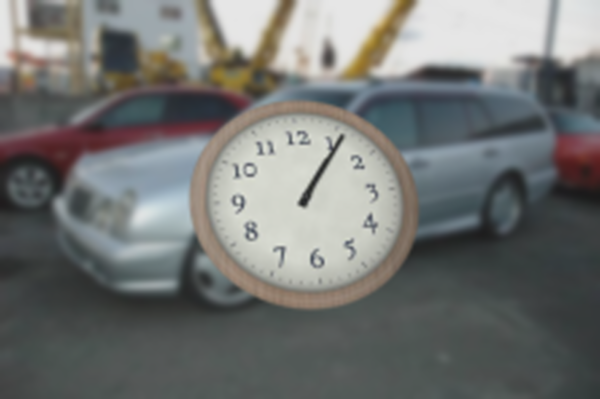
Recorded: 1h06
